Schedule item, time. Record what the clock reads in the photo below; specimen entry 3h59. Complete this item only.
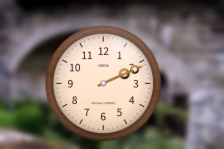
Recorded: 2h11
